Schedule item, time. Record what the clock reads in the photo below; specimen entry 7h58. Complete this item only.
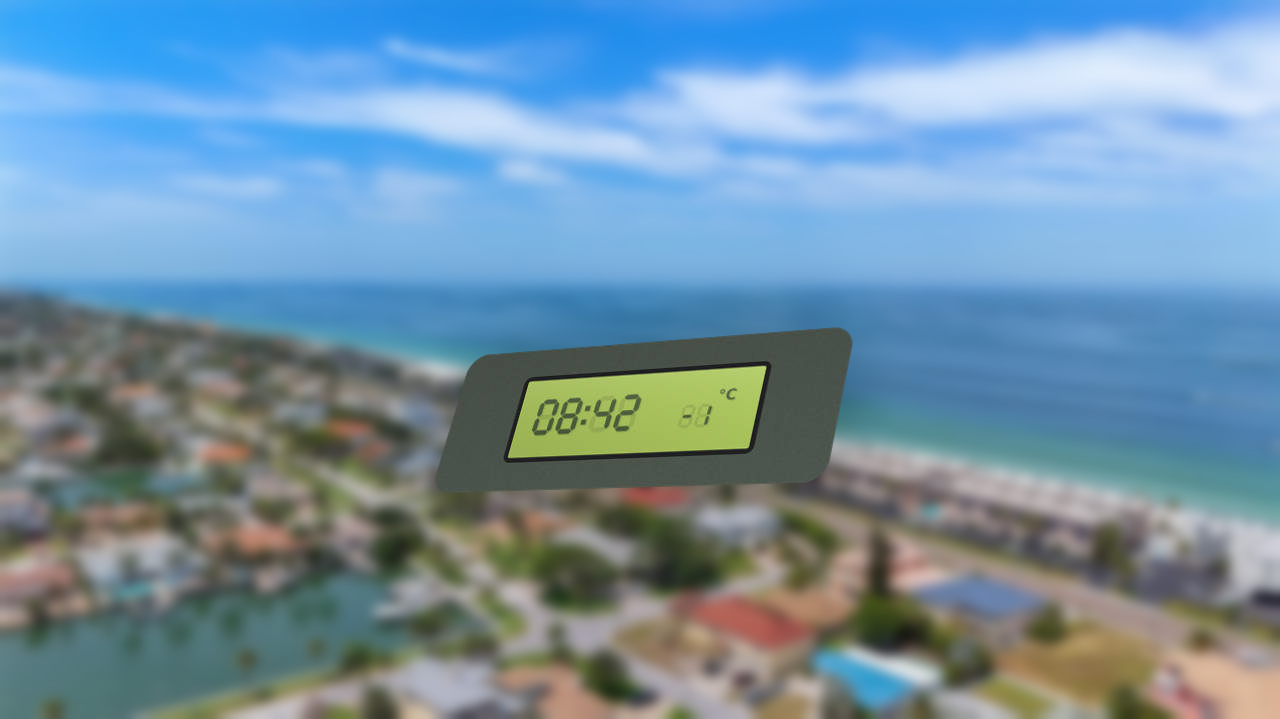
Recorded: 8h42
